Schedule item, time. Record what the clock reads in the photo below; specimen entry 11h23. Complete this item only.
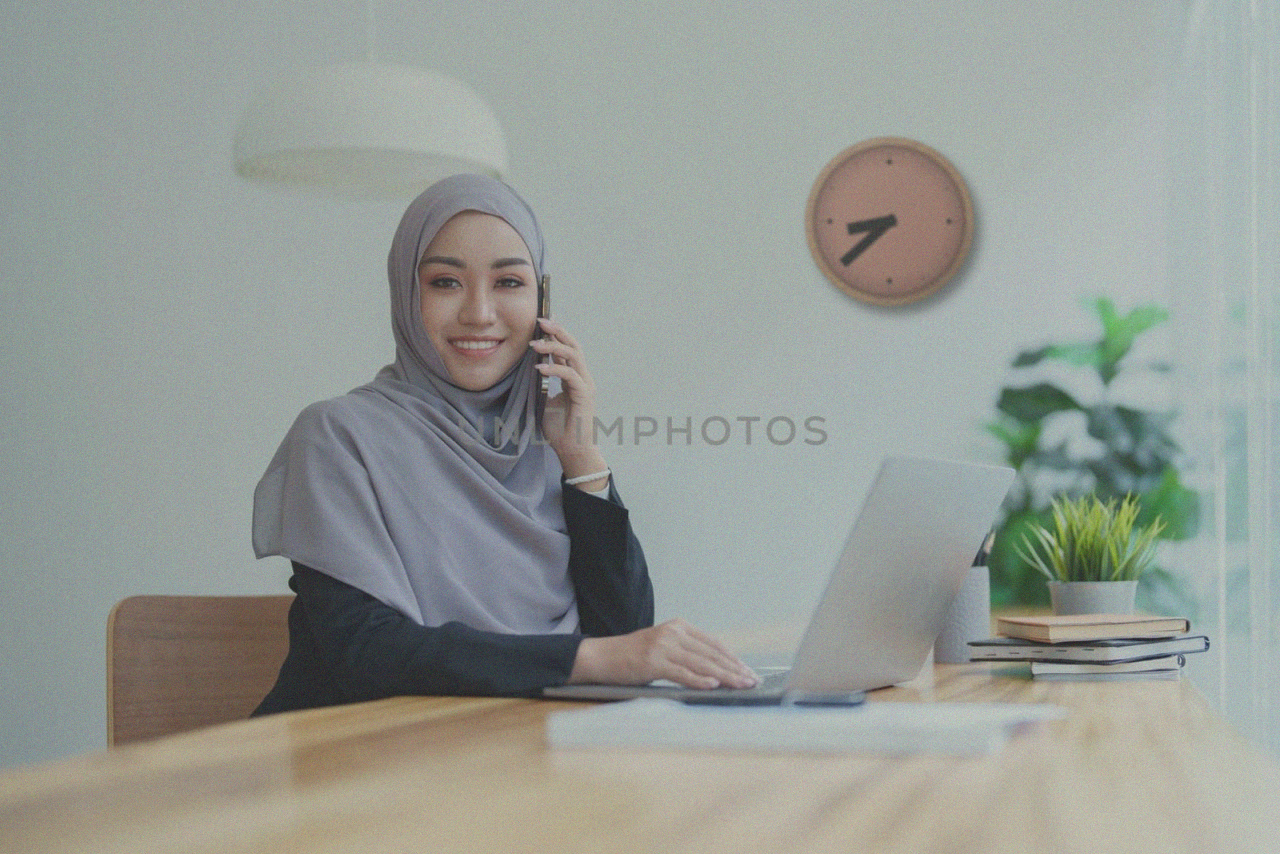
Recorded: 8h38
